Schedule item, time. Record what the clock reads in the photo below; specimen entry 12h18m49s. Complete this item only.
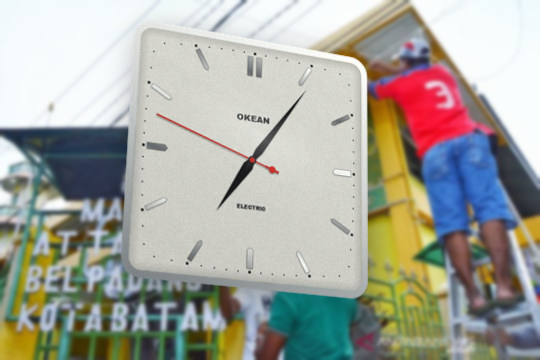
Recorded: 7h05m48s
